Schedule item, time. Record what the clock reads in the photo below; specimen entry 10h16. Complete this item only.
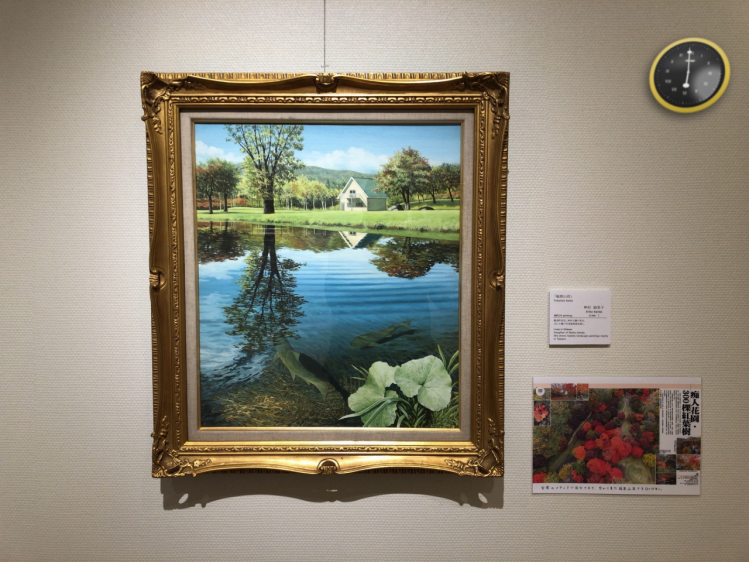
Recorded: 5h59
